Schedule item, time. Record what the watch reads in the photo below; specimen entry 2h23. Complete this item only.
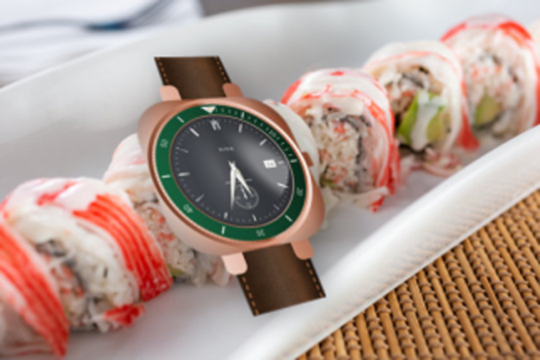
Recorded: 5h34
